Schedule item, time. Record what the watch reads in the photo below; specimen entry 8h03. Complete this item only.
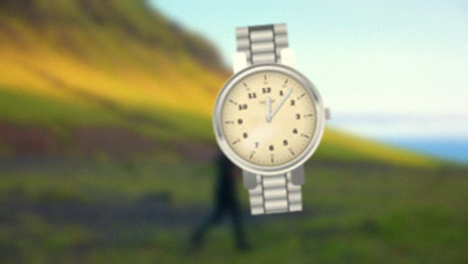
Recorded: 12h07
